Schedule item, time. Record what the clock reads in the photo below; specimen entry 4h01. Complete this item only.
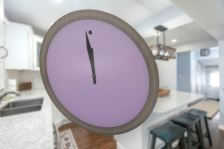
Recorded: 11h59
